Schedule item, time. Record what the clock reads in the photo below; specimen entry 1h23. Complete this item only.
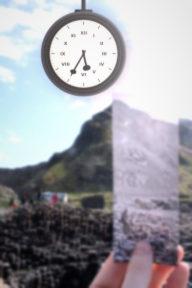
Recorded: 5h35
